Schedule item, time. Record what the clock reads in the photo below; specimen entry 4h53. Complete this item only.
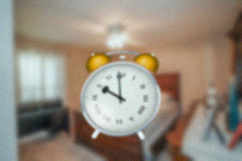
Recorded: 9h59
